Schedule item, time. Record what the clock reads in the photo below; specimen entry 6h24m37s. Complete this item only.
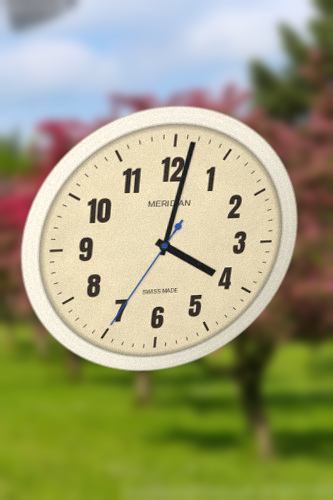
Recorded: 4h01m35s
